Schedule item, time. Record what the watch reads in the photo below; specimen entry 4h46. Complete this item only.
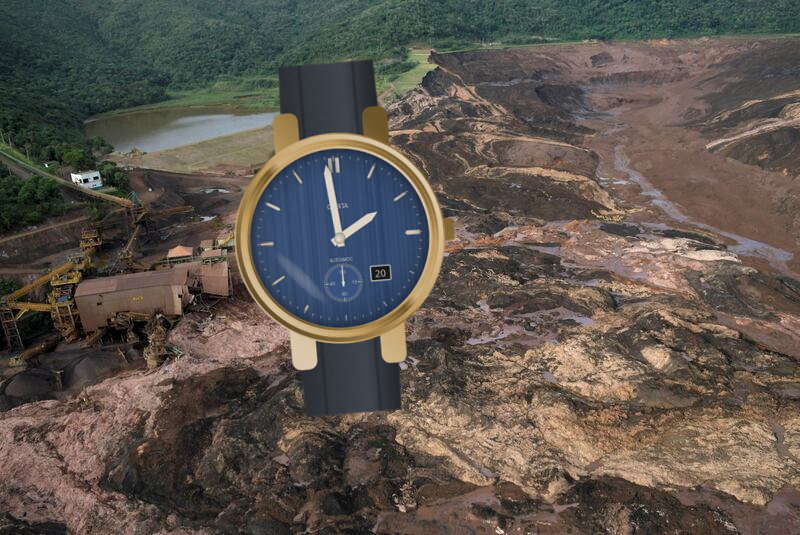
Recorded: 1h59
